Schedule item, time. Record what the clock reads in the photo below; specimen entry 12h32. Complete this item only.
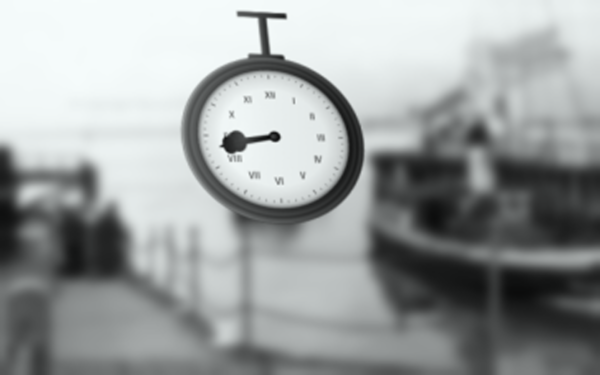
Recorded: 8h43
